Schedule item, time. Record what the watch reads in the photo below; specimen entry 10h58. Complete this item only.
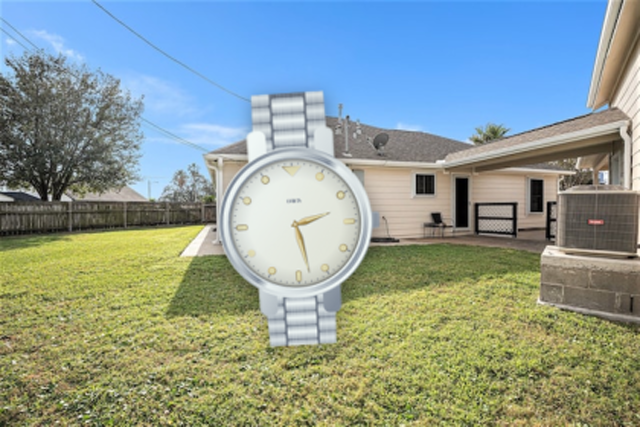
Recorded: 2h28
